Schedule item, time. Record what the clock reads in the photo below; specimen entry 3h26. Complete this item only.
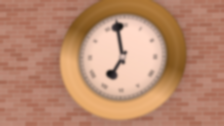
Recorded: 6h58
